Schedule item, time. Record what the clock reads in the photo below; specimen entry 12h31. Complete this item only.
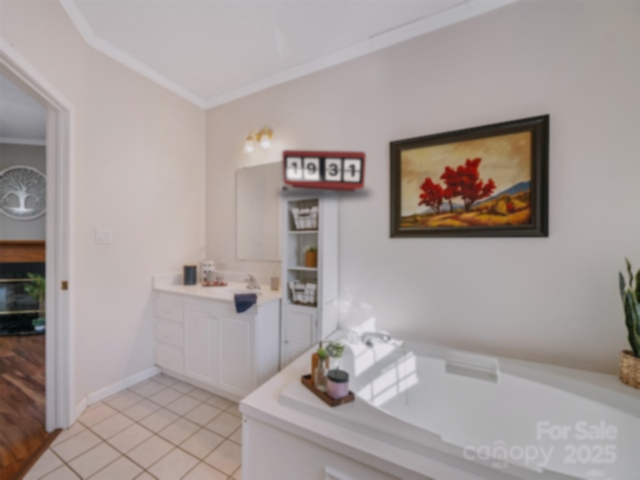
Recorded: 19h31
